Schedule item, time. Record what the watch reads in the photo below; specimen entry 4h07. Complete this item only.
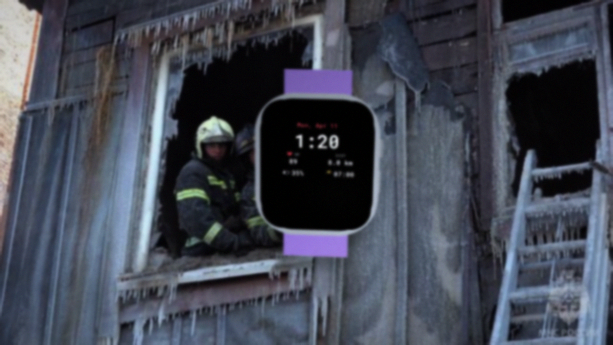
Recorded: 1h20
